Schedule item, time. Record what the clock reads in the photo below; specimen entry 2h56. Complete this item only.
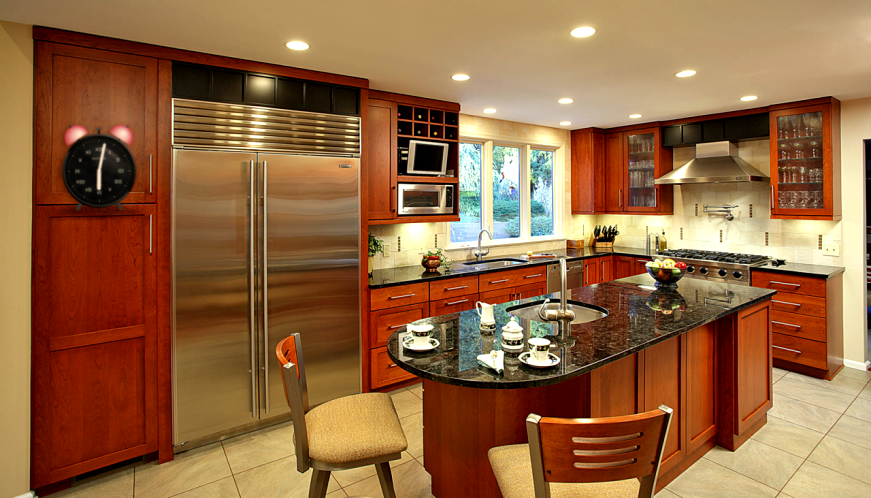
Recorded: 6h02
